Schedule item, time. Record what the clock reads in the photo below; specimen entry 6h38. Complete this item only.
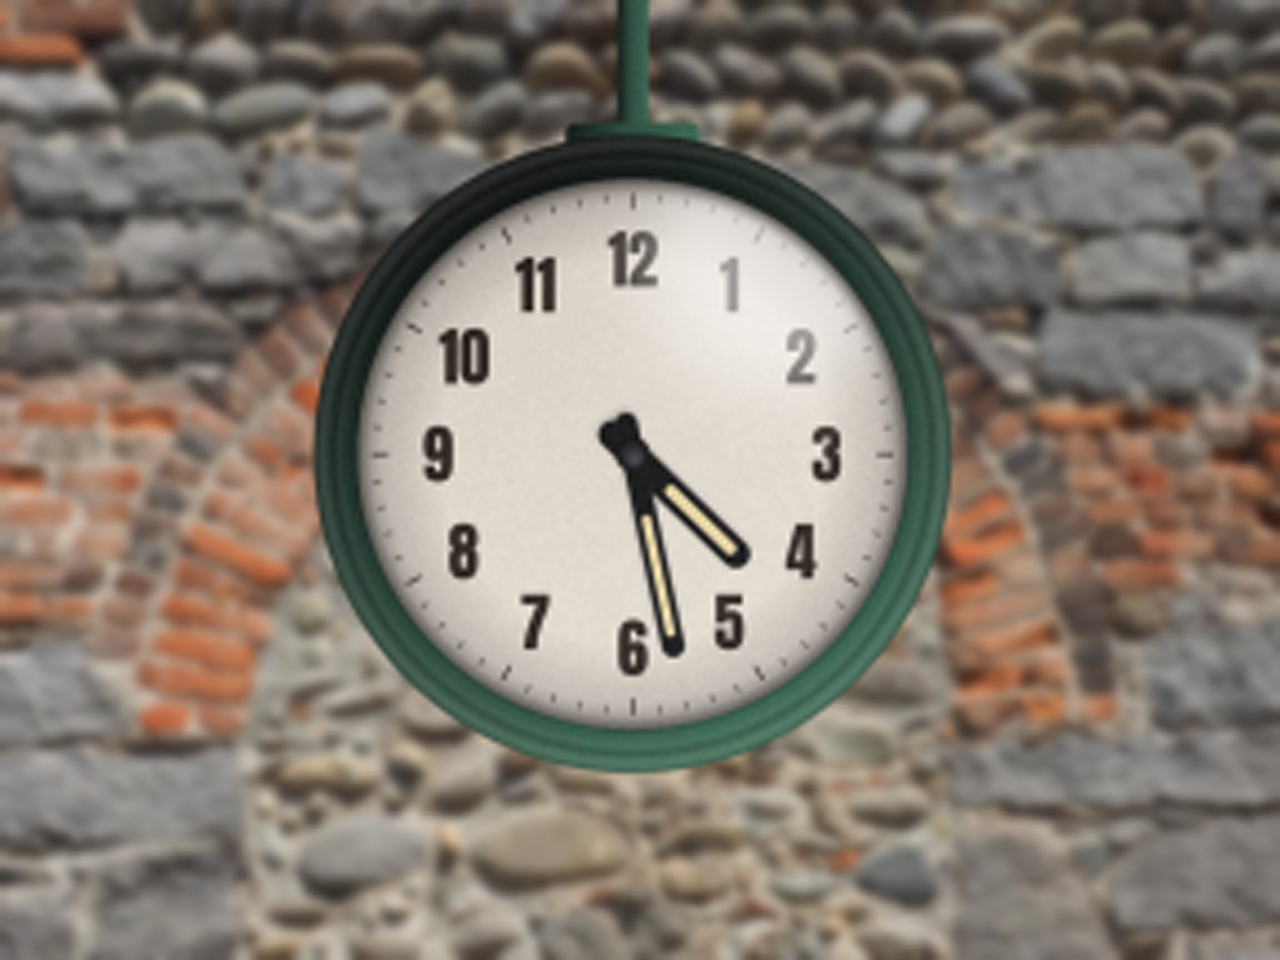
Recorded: 4h28
